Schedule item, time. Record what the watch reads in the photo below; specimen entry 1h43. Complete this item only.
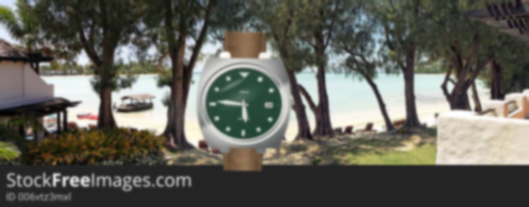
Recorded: 5h46
